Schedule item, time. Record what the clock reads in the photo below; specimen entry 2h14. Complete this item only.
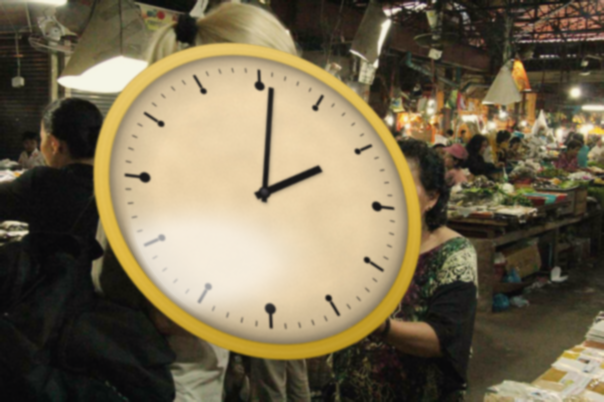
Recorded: 2h01
